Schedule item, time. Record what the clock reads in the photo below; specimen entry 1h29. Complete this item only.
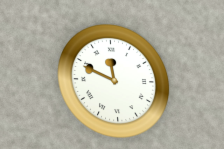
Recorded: 11h49
